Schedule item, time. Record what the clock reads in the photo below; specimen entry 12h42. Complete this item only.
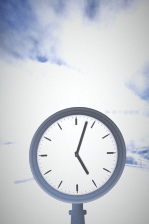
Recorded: 5h03
